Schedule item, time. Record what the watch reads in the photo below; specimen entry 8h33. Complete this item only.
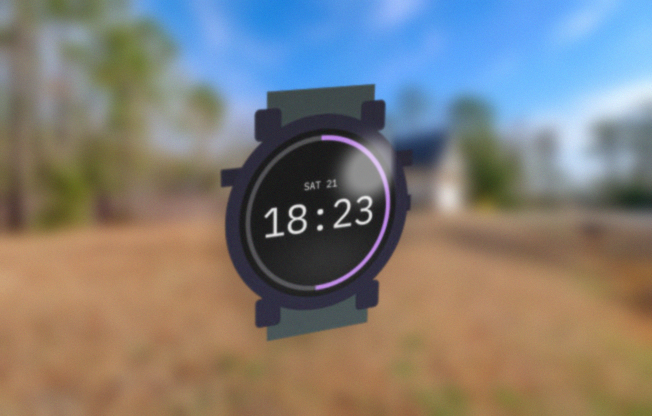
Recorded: 18h23
